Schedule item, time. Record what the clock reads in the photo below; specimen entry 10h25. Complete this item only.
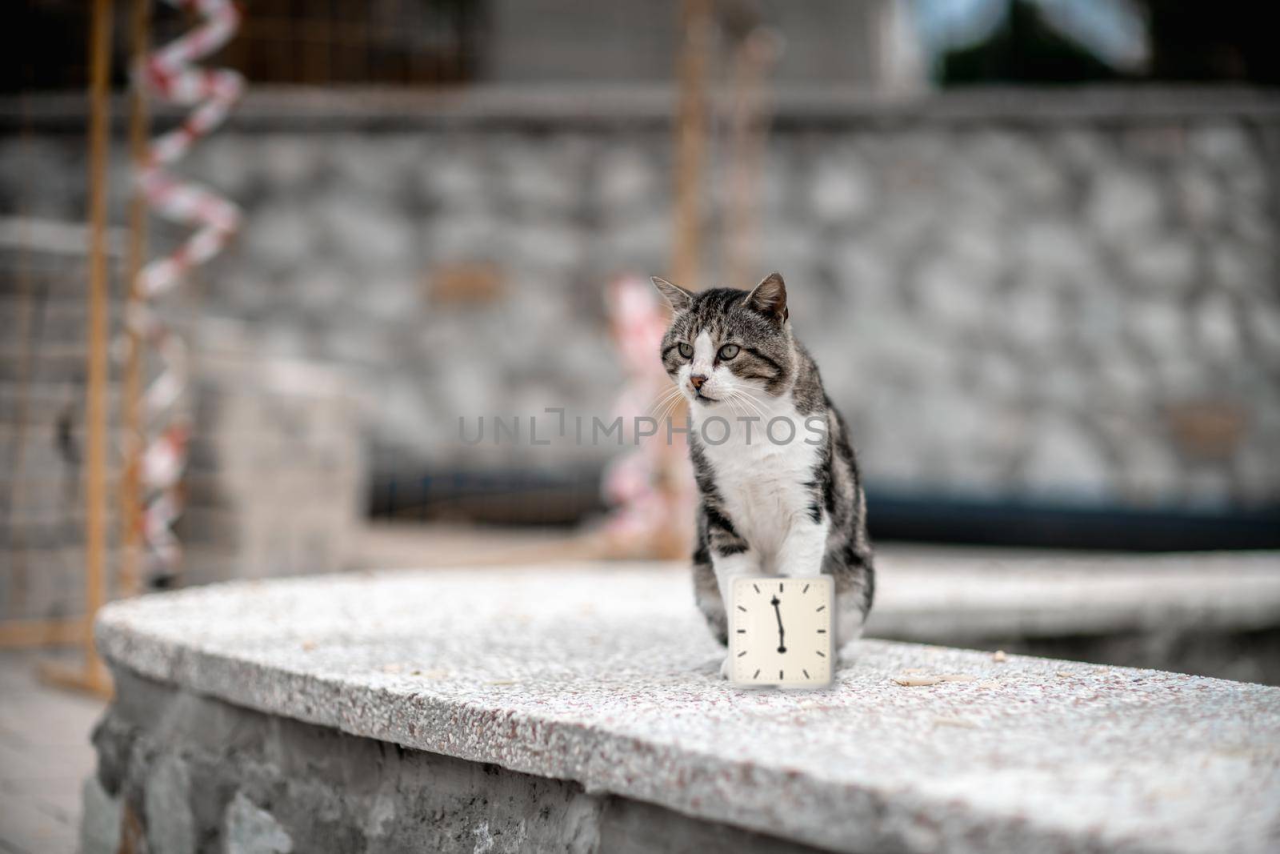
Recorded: 5h58
